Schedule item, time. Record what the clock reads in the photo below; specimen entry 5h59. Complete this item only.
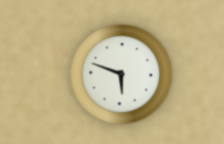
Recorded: 5h48
